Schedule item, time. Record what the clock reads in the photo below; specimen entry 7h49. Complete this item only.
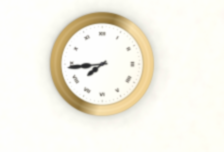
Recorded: 7h44
